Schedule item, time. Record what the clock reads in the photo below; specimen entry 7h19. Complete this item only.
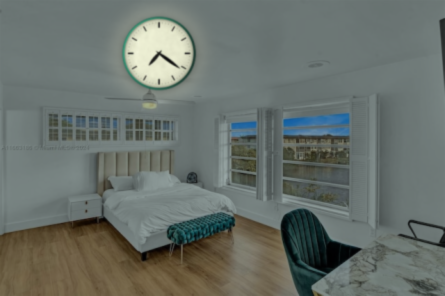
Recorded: 7h21
